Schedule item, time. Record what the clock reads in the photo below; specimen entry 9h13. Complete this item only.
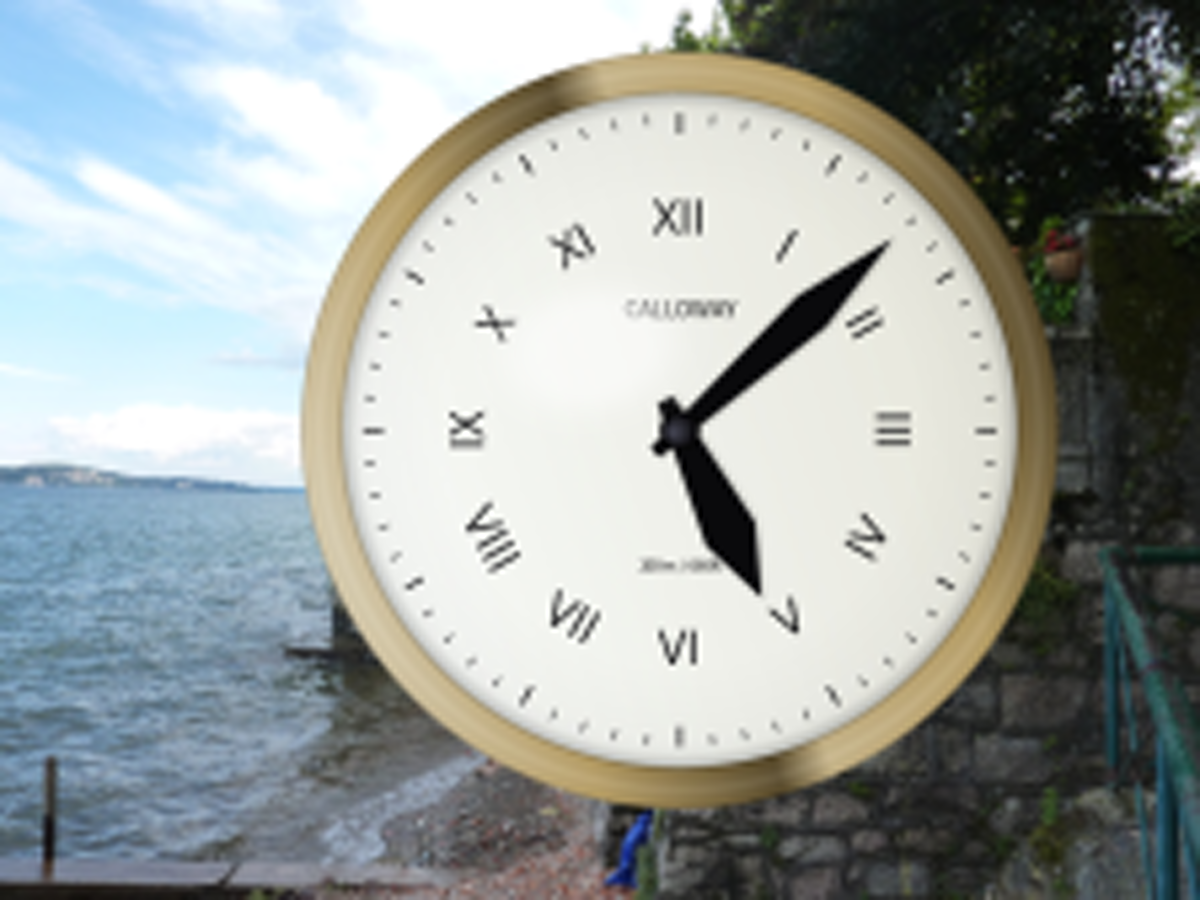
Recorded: 5h08
